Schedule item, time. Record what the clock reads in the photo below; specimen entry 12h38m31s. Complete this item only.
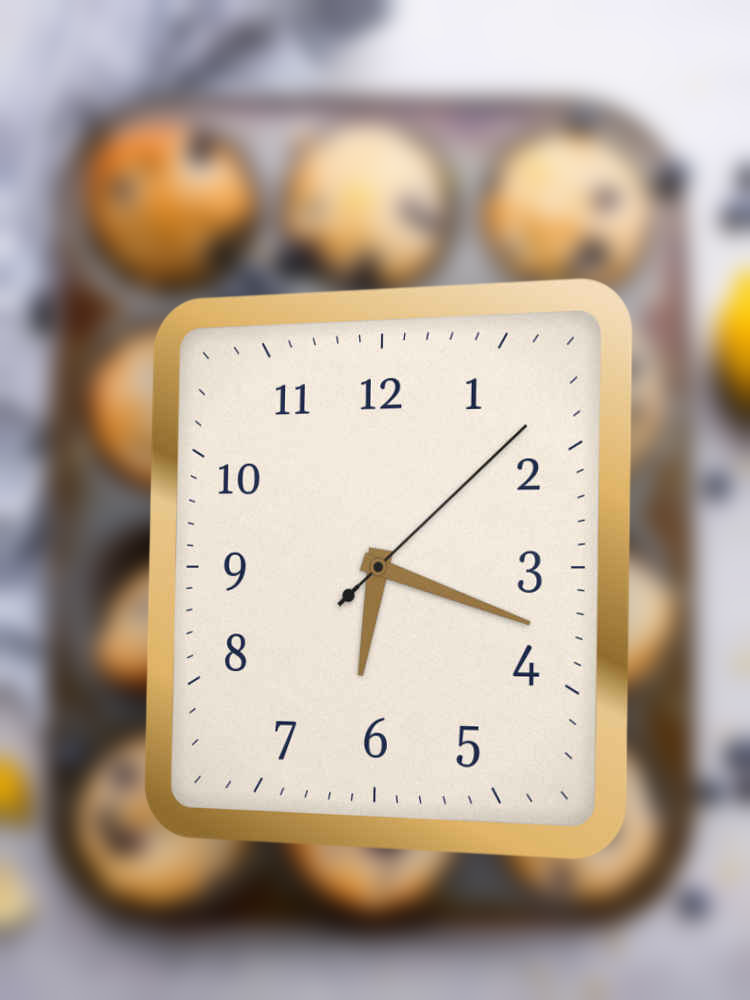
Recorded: 6h18m08s
